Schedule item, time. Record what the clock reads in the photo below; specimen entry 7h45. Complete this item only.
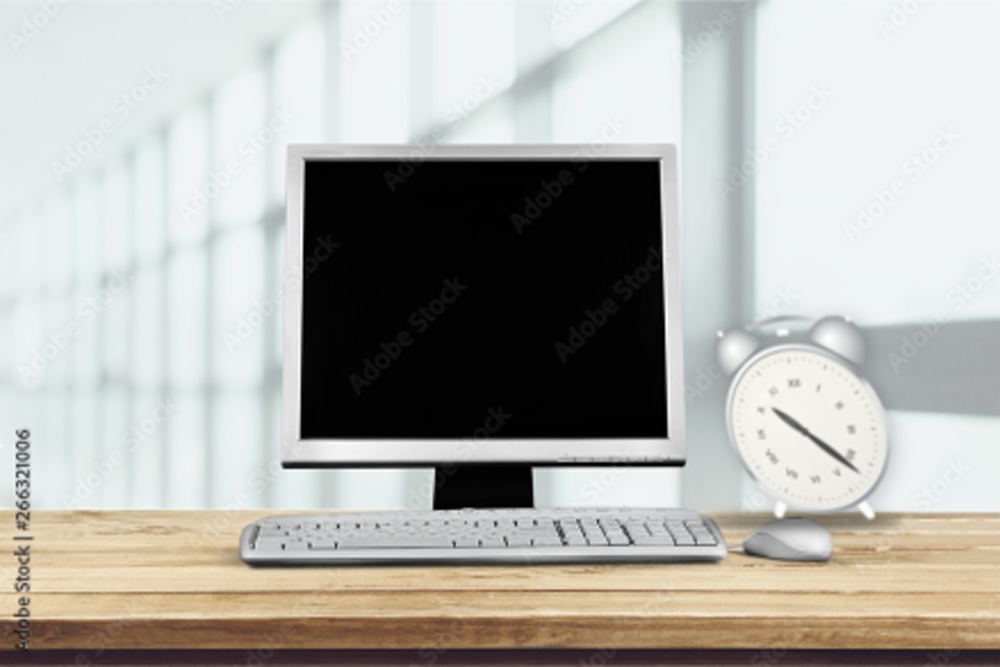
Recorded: 10h22
